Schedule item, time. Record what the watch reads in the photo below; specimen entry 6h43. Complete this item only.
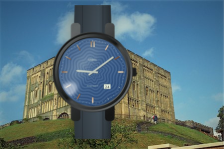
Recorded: 9h09
